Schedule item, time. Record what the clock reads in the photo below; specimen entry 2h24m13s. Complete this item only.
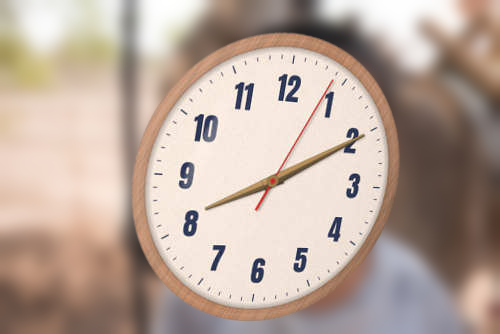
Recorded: 8h10m04s
